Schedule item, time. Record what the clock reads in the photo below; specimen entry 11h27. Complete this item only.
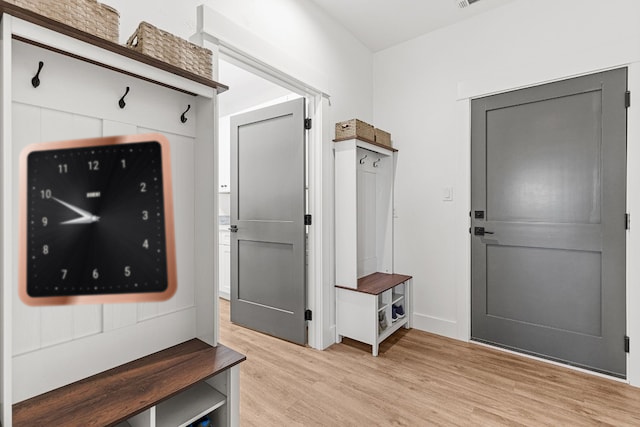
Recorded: 8h50
